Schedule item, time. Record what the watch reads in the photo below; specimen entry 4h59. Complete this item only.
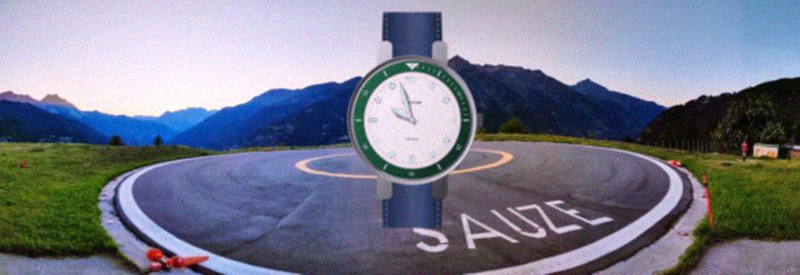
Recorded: 9h57
